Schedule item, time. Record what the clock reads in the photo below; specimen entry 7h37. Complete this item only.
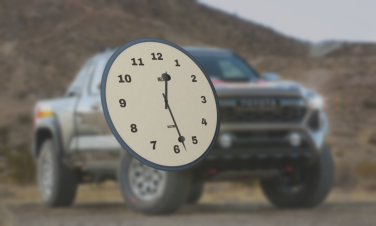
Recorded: 12h28
